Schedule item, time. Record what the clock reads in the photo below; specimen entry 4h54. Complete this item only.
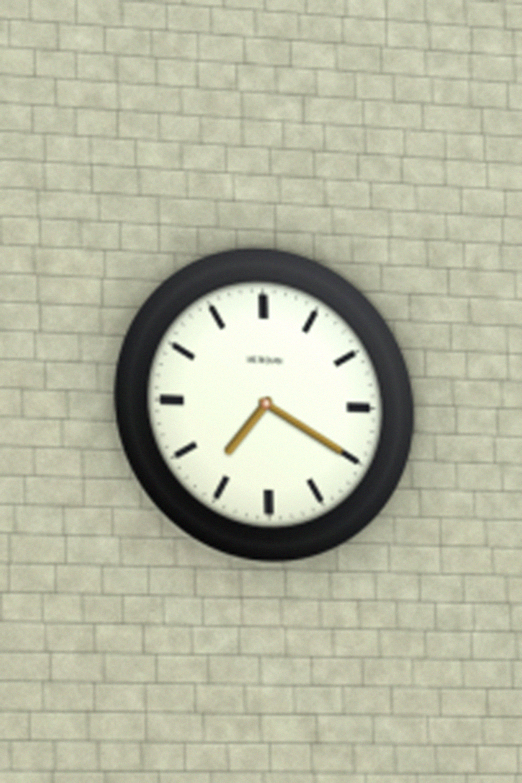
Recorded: 7h20
